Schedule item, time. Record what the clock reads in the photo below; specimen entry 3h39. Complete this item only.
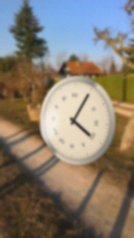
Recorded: 4h05
